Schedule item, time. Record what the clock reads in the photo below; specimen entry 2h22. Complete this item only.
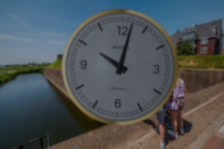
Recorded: 10h02
